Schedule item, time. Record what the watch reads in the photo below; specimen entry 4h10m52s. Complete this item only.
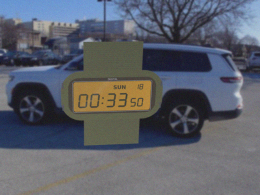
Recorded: 0h33m50s
